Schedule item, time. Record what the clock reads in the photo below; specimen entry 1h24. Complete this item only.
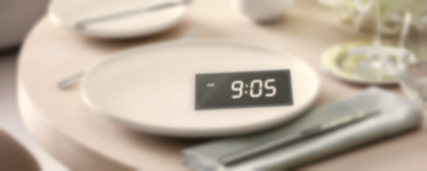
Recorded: 9h05
